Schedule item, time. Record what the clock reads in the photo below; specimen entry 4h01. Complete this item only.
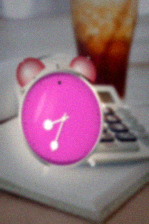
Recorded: 8h35
